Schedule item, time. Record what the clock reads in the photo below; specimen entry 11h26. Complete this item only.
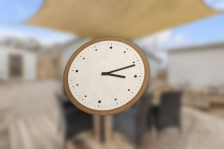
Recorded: 3h11
